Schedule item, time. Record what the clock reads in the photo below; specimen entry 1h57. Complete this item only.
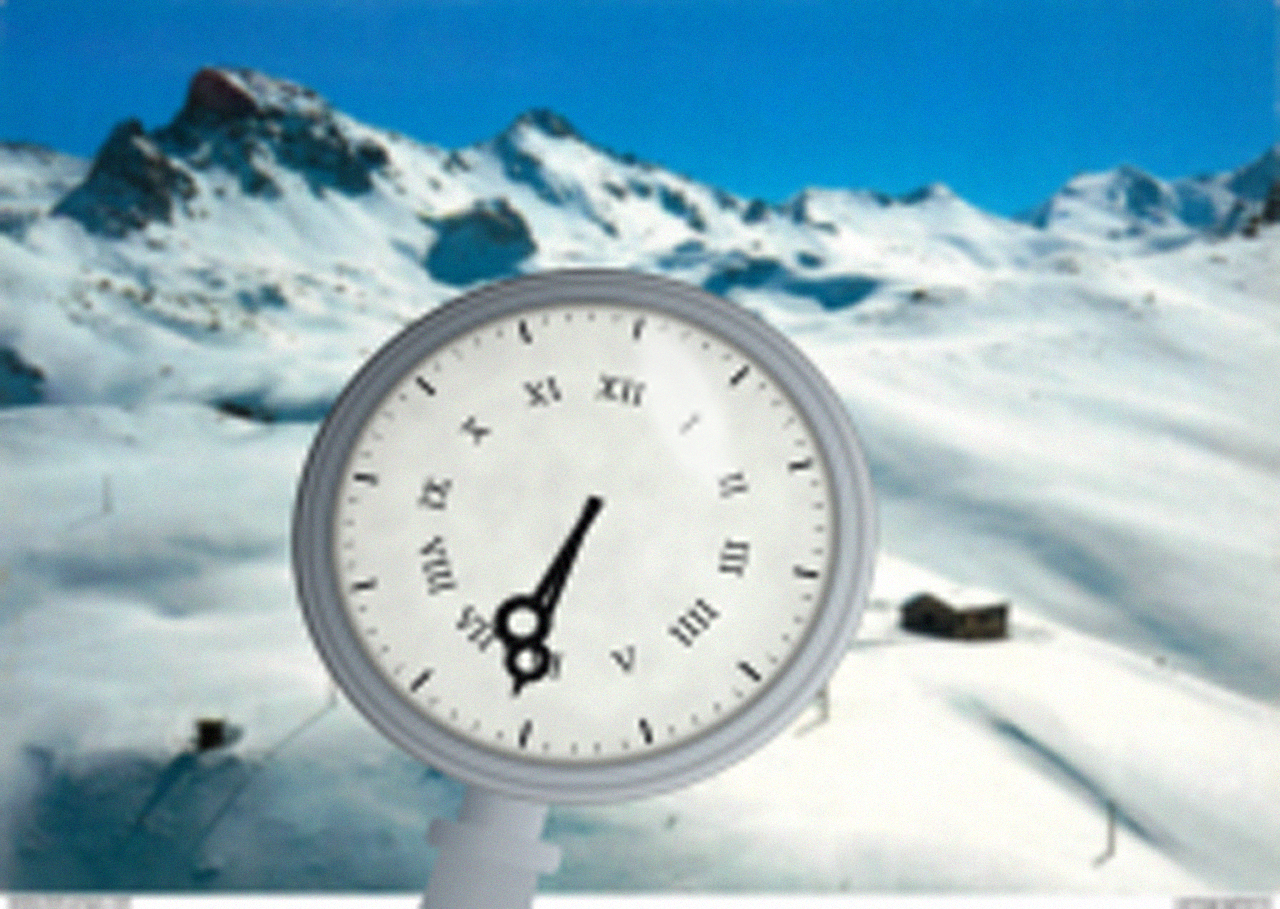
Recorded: 6h31
